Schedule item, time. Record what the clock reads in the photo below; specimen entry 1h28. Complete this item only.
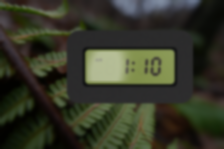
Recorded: 1h10
